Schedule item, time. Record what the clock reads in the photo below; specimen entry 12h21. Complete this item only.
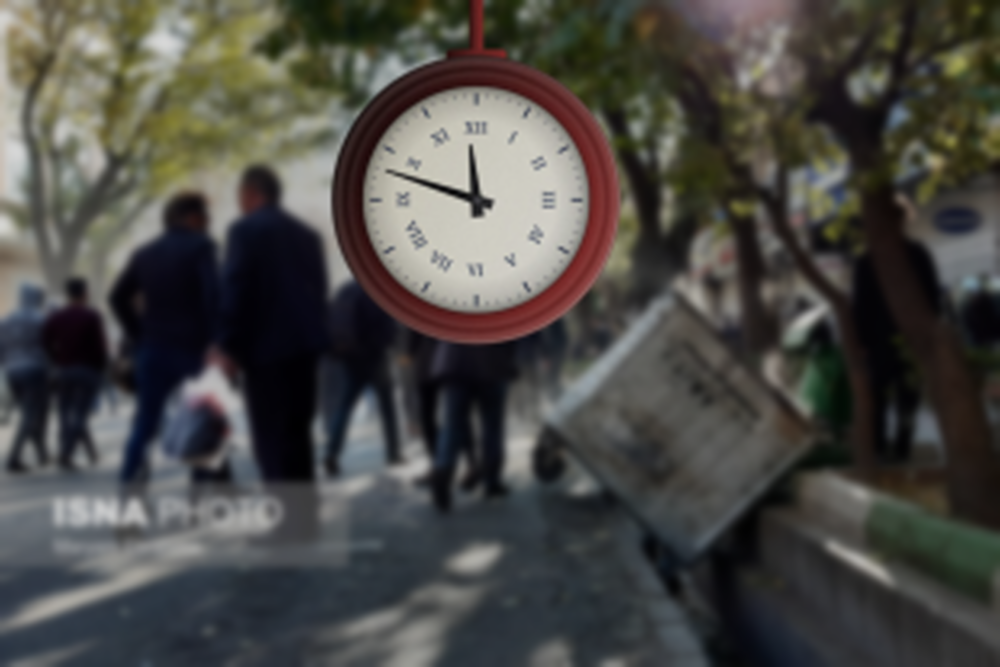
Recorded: 11h48
